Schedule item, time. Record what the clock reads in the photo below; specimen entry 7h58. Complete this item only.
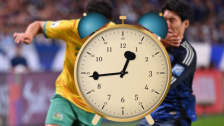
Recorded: 12h44
